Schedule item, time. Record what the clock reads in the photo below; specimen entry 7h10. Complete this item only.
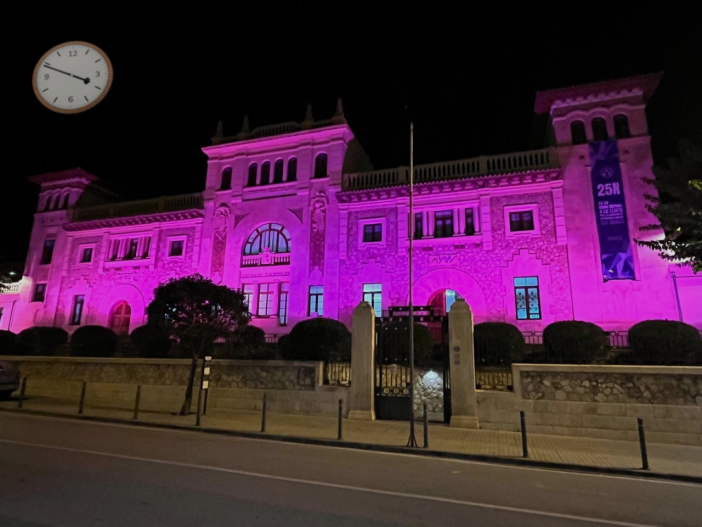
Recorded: 3h49
